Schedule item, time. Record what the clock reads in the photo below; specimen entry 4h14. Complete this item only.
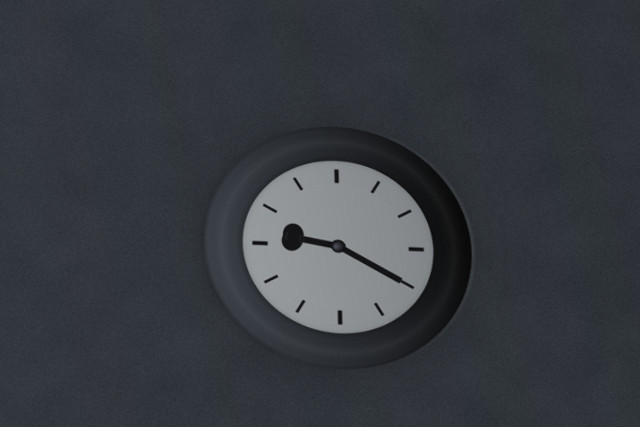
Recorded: 9h20
